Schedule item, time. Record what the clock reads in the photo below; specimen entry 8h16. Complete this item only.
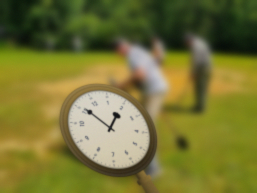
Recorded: 1h56
